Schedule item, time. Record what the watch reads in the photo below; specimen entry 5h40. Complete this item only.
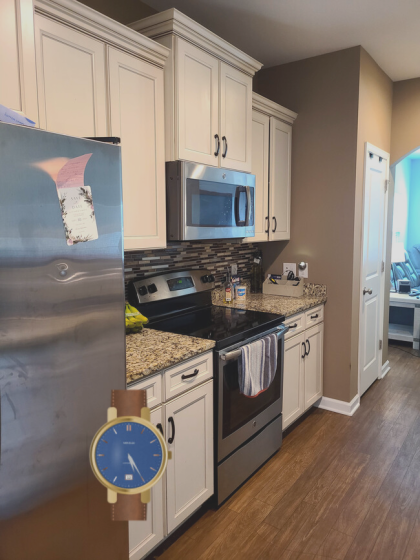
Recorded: 5h25
